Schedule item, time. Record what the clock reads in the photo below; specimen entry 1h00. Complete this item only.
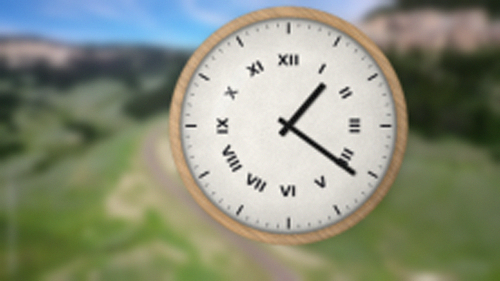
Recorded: 1h21
